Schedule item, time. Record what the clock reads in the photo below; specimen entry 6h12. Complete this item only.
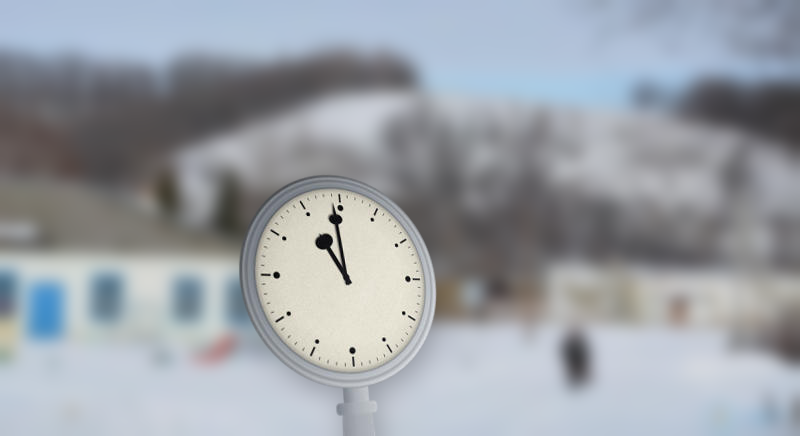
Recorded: 10h59
